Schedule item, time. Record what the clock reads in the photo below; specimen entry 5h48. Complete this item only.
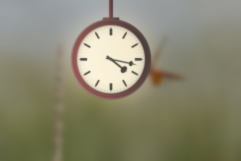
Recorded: 4h17
